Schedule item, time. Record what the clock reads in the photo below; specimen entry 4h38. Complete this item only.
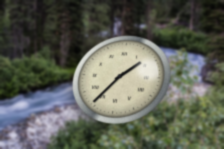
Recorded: 1h36
